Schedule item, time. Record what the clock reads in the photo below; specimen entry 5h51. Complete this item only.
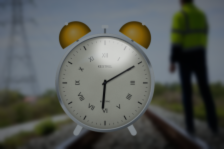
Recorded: 6h10
